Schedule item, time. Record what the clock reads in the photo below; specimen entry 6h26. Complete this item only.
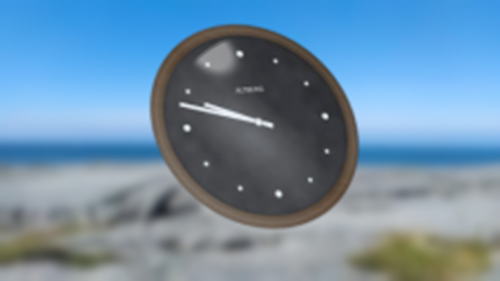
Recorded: 9h48
